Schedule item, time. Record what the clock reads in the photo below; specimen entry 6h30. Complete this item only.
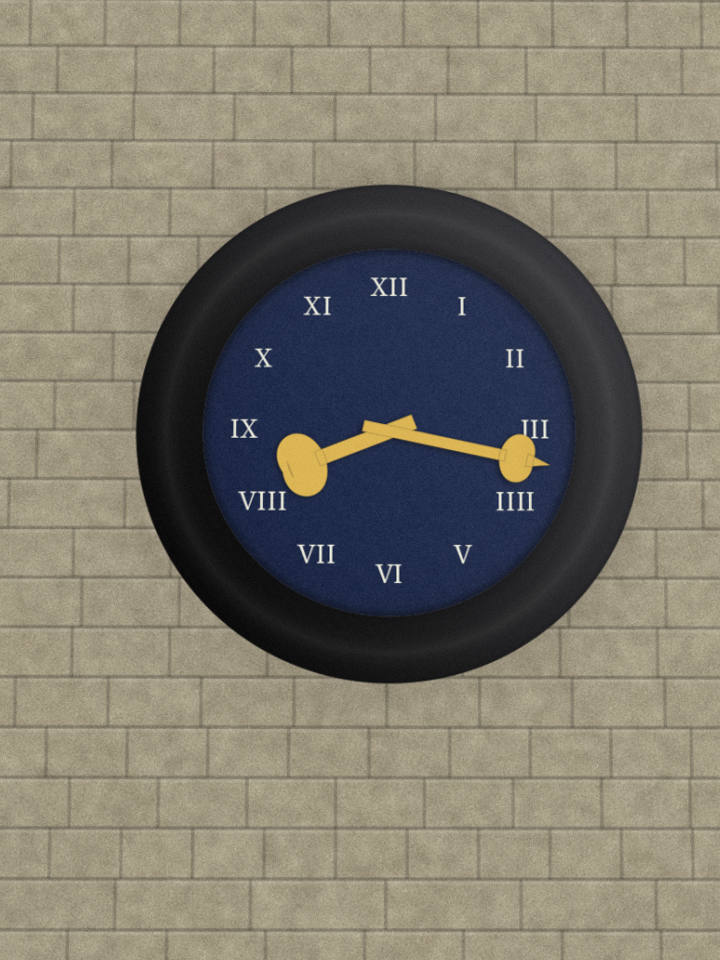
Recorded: 8h17
